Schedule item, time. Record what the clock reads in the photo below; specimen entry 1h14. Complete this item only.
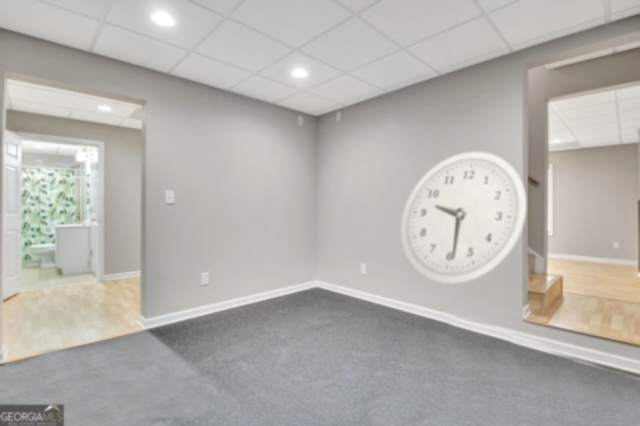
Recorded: 9h29
